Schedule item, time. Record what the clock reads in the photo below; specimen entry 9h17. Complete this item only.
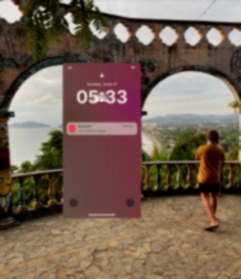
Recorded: 5h33
